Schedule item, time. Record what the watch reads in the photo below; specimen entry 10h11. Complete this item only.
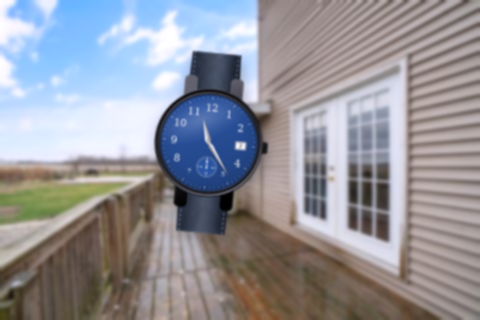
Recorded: 11h24
